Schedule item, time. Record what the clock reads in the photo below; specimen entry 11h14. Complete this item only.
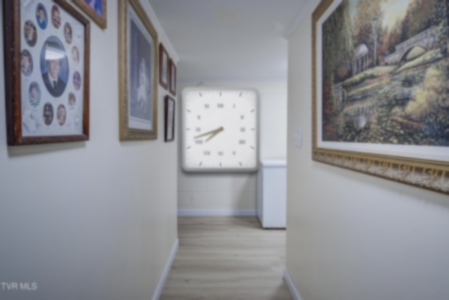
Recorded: 7h42
